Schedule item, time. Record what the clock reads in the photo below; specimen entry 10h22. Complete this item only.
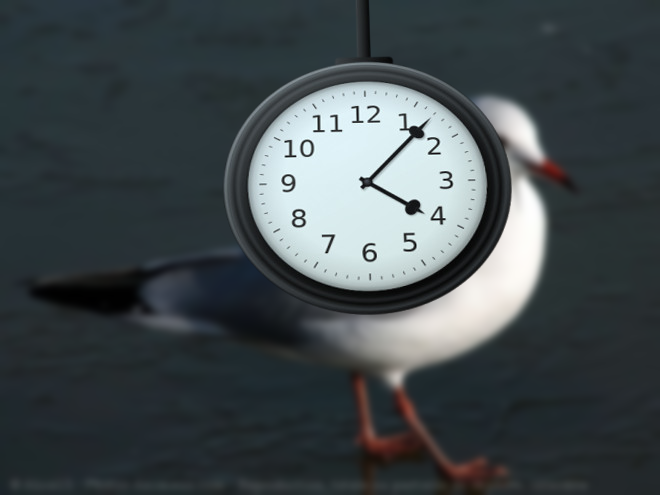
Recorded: 4h07
